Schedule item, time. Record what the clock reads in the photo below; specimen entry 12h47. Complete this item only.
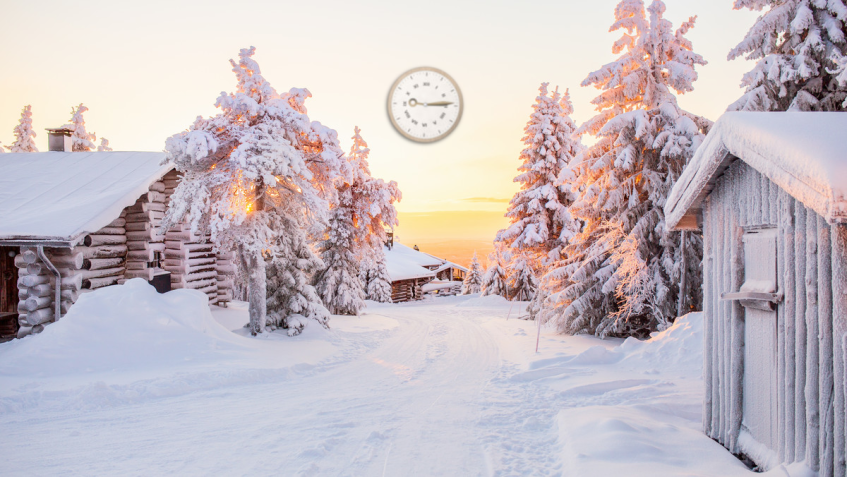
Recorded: 9h14
